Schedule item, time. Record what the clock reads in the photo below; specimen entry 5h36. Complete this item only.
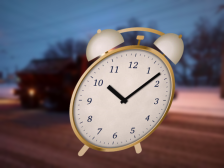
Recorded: 10h08
